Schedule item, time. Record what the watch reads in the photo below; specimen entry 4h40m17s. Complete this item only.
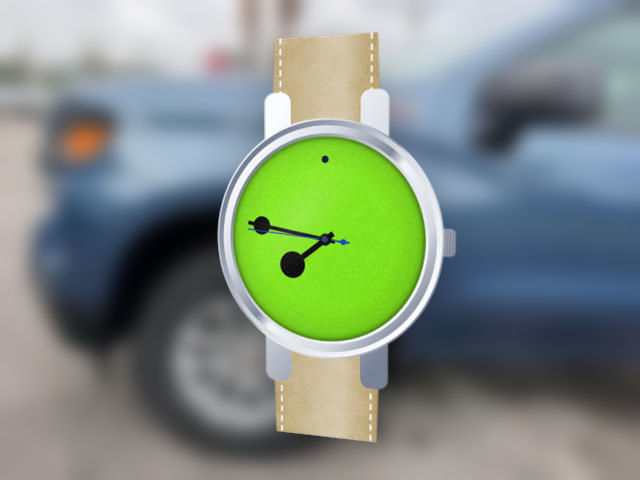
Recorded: 7h46m46s
